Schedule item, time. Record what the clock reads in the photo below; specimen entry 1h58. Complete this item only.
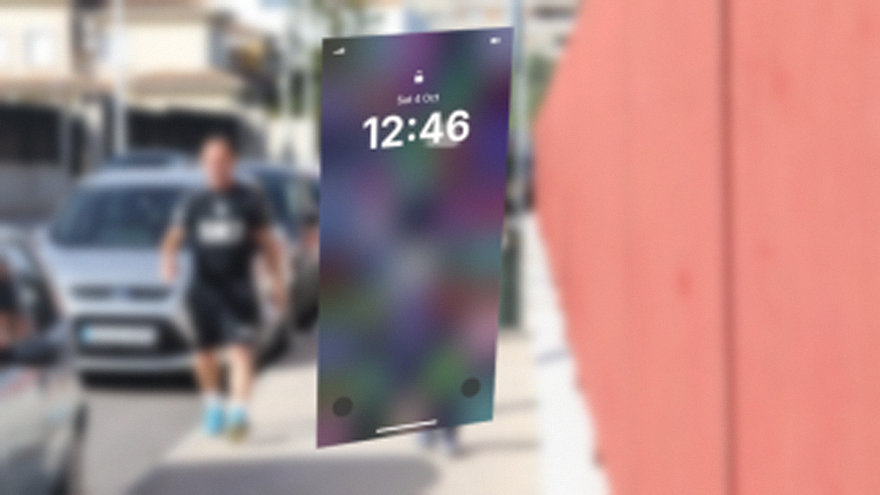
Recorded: 12h46
